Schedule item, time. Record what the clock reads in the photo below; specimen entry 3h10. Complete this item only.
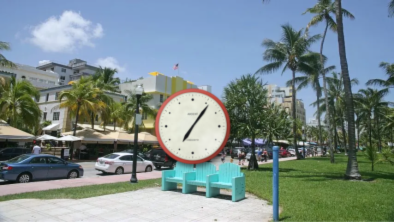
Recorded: 7h06
